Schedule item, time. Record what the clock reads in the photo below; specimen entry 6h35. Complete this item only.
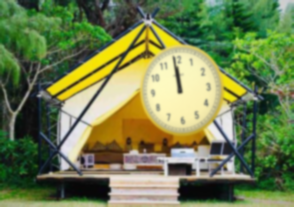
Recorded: 11h59
